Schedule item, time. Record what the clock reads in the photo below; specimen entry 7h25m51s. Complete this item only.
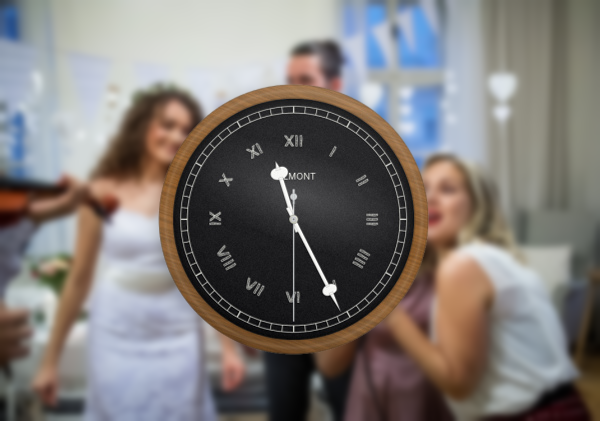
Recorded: 11h25m30s
